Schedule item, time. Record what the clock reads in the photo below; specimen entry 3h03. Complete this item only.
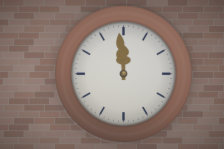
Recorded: 11h59
